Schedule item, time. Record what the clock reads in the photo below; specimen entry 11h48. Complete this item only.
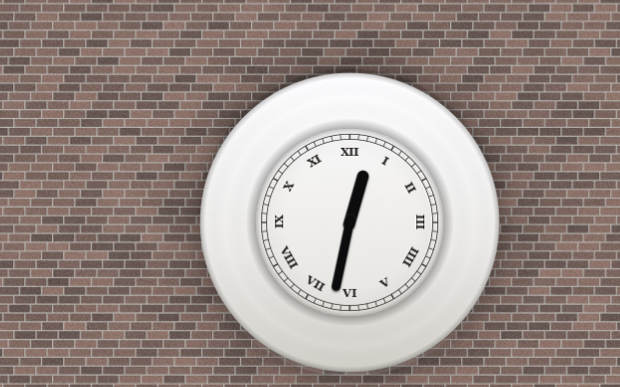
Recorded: 12h32
